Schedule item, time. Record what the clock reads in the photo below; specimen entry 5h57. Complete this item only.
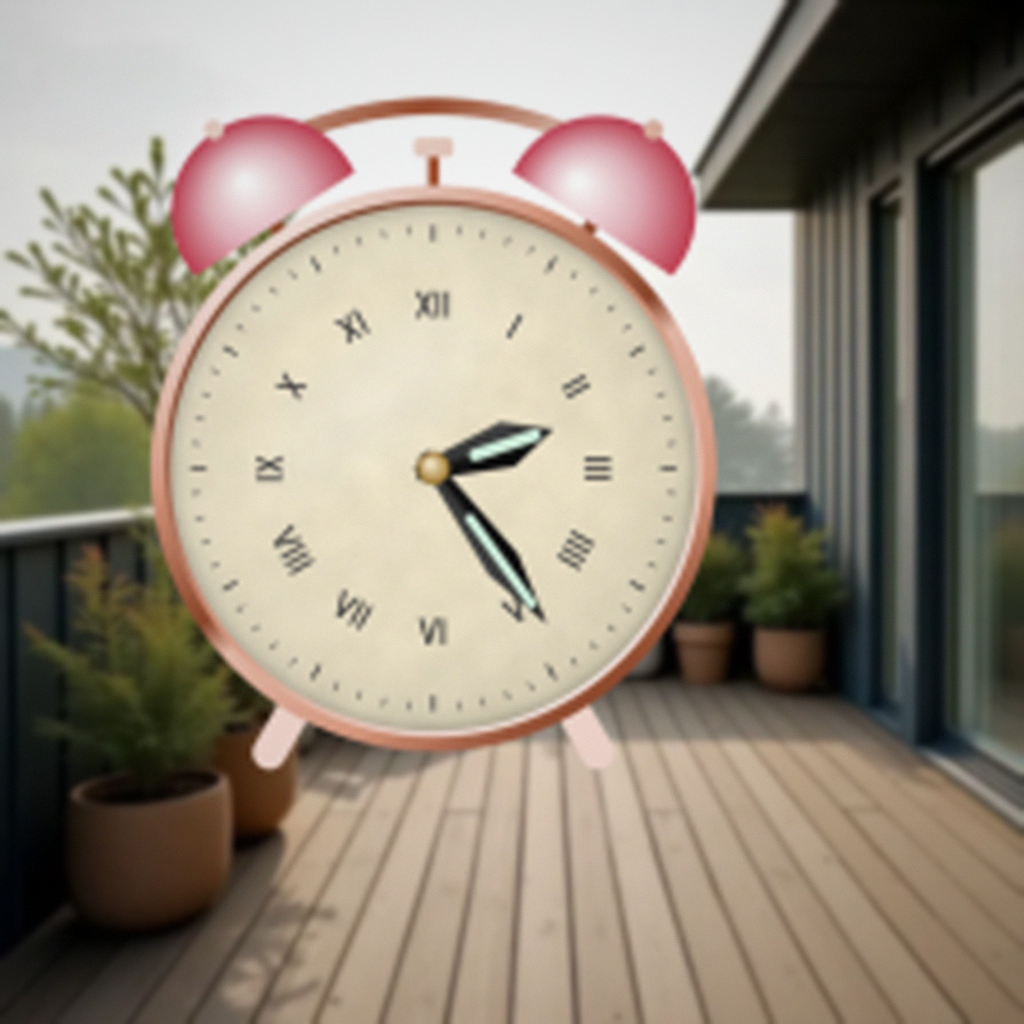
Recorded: 2h24
